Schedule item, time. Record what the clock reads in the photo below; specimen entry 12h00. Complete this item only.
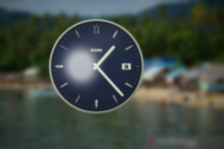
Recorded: 1h23
